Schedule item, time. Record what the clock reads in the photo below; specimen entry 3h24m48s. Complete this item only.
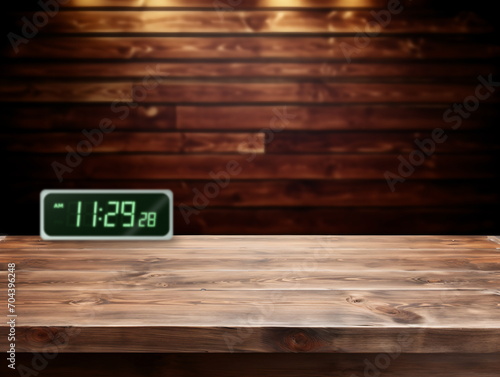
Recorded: 11h29m28s
